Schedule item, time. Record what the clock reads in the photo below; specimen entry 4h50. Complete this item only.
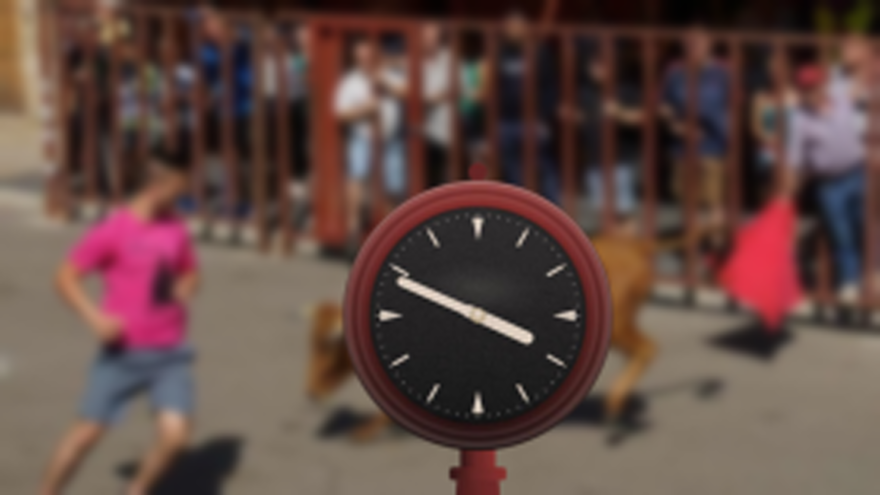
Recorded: 3h49
